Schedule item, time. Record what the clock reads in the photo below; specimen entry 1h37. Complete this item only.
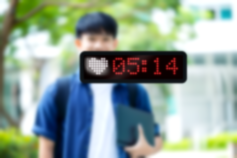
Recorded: 5h14
